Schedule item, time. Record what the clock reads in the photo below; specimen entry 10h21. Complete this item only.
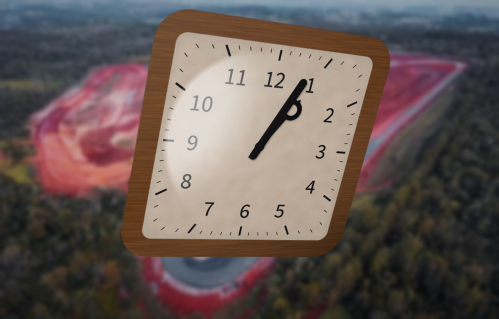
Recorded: 1h04
